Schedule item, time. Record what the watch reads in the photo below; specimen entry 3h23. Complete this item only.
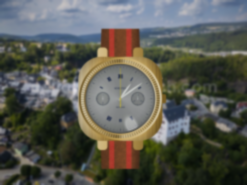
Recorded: 1h09
